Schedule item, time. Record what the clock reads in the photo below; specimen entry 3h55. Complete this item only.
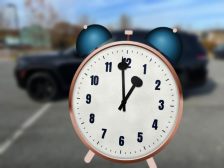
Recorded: 12h59
